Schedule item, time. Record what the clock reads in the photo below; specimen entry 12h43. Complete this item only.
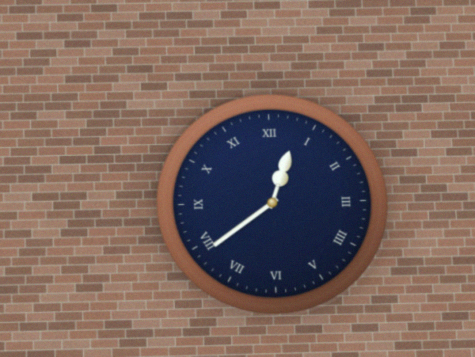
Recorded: 12h39
